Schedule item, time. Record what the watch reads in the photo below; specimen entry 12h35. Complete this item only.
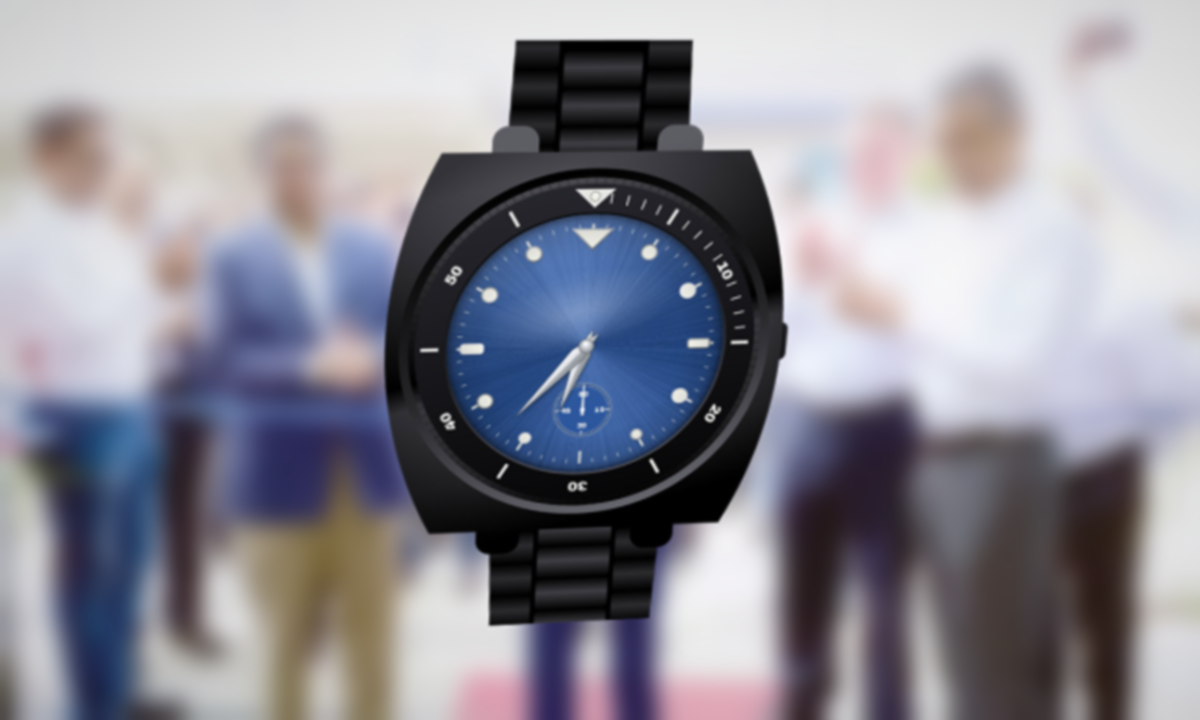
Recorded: 6h37
